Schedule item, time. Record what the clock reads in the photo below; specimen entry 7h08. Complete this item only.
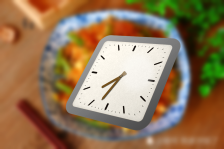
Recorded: 7h33
